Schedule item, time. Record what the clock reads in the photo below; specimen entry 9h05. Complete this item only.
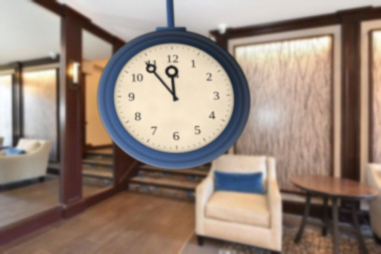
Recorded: 11h54
